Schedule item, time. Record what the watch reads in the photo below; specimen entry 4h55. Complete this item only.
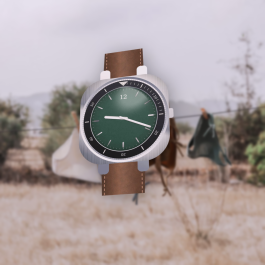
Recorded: 9h19
